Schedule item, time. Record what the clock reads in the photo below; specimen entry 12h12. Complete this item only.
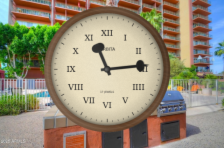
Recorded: 11h14
